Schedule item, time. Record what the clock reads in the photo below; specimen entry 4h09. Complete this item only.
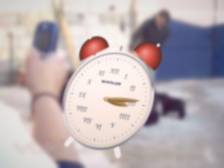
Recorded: 3h14
